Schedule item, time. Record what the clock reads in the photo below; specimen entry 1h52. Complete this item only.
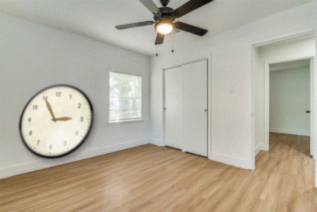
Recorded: 2h55
